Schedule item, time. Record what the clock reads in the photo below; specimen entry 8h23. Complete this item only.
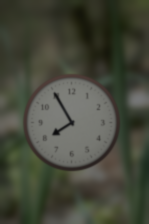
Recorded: 7h55
